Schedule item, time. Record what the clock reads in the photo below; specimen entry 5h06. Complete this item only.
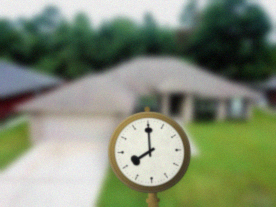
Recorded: 8h00
